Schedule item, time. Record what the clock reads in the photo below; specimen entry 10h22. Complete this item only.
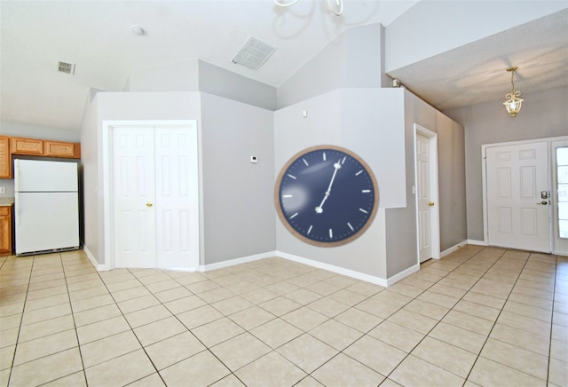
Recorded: 7h04
